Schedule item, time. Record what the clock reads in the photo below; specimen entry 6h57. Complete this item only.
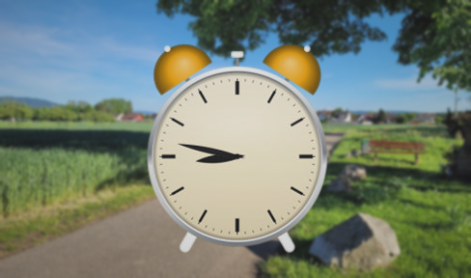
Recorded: 8h47
